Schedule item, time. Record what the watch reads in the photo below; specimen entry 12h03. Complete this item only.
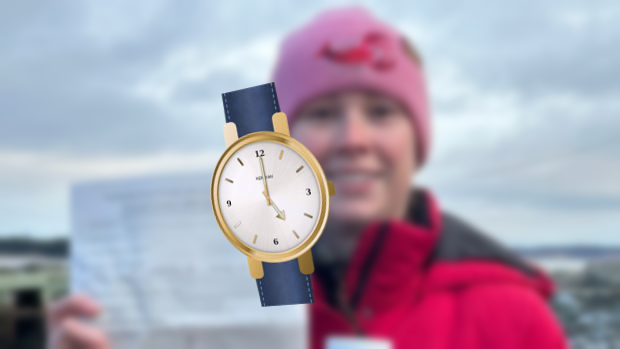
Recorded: 5h00
